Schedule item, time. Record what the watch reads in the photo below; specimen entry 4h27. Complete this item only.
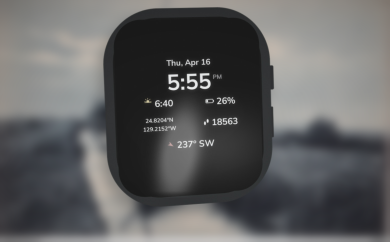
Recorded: 5h55
